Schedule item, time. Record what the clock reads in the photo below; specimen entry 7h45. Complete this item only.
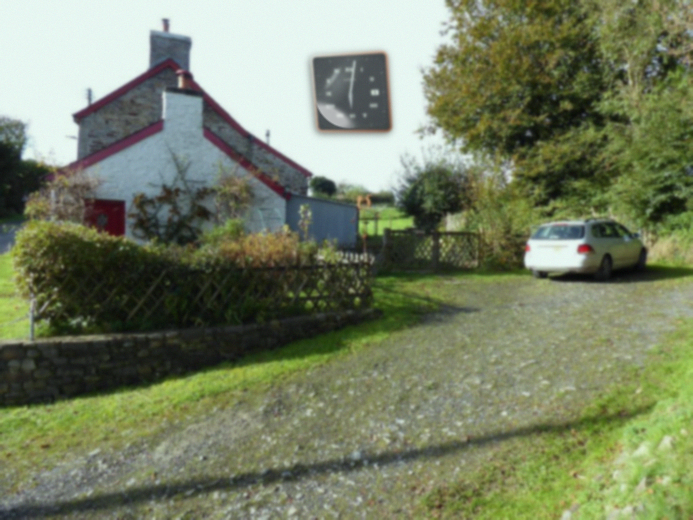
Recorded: 6h02
